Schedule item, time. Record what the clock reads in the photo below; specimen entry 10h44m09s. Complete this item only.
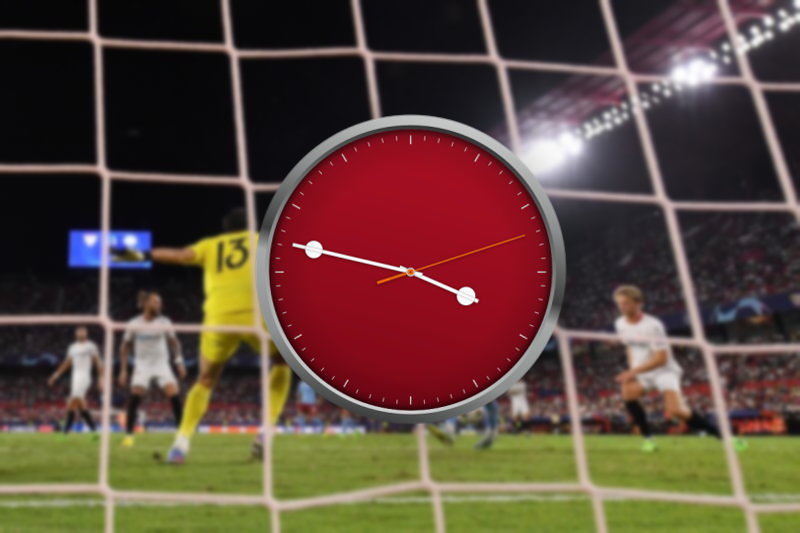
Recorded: 3h47m12s
